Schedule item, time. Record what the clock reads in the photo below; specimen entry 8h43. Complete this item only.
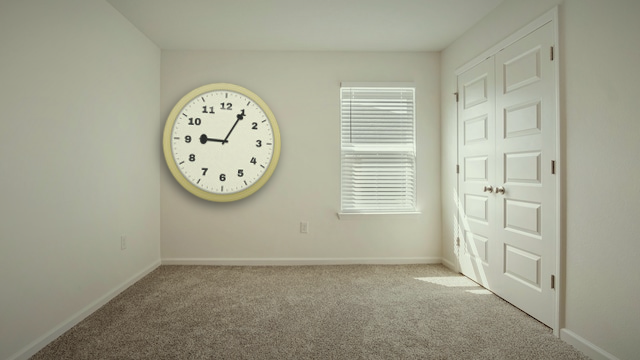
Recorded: 9h05
